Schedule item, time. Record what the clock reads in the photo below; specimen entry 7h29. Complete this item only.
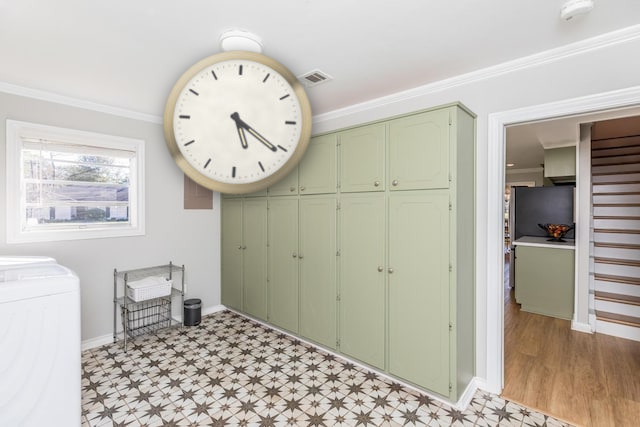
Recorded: 5h21
